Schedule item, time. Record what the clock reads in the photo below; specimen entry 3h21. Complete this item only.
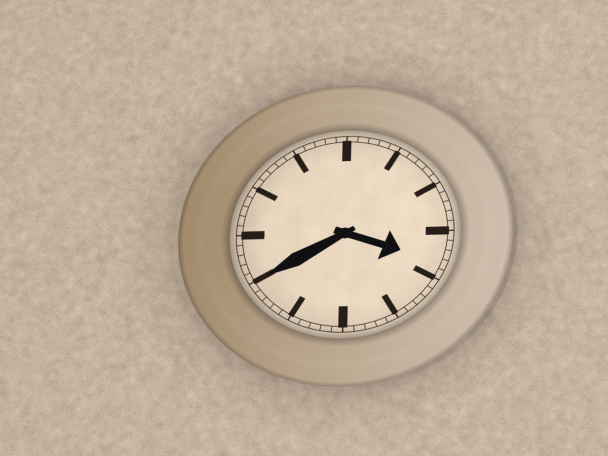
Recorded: 3h40
